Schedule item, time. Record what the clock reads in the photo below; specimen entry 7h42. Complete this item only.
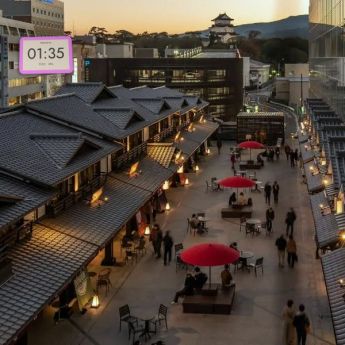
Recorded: 1h35
